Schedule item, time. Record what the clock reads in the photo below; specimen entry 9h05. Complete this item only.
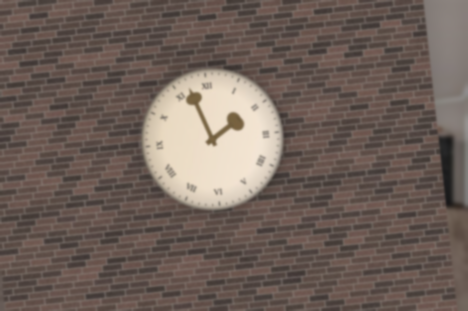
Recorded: 1h57
